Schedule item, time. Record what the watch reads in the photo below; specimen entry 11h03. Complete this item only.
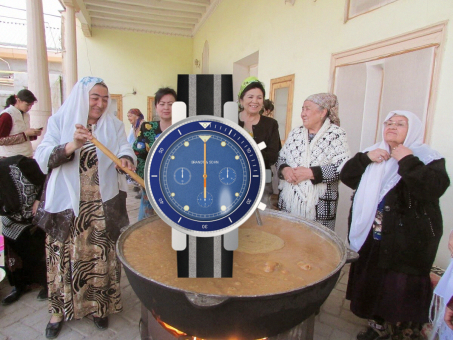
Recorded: 6h00
